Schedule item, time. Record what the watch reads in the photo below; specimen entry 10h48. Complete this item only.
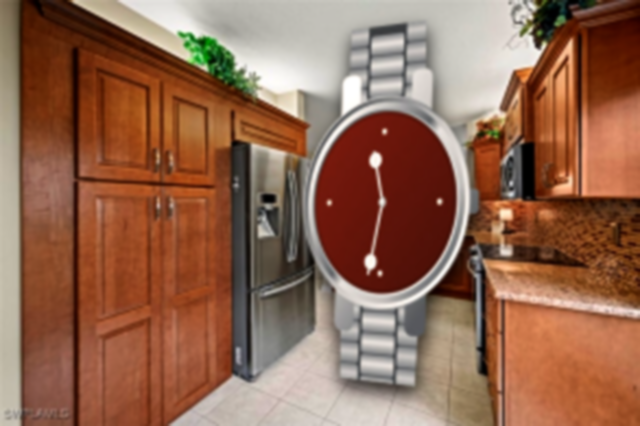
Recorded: 11h32
